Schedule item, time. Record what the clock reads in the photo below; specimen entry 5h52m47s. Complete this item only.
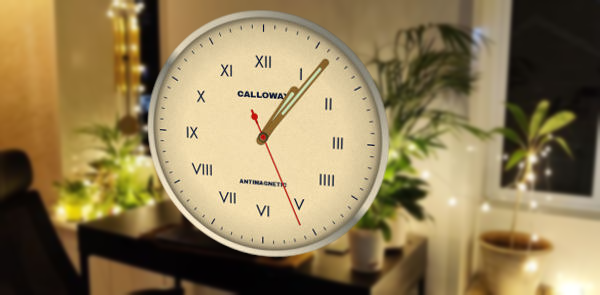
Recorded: 1h06m26s
